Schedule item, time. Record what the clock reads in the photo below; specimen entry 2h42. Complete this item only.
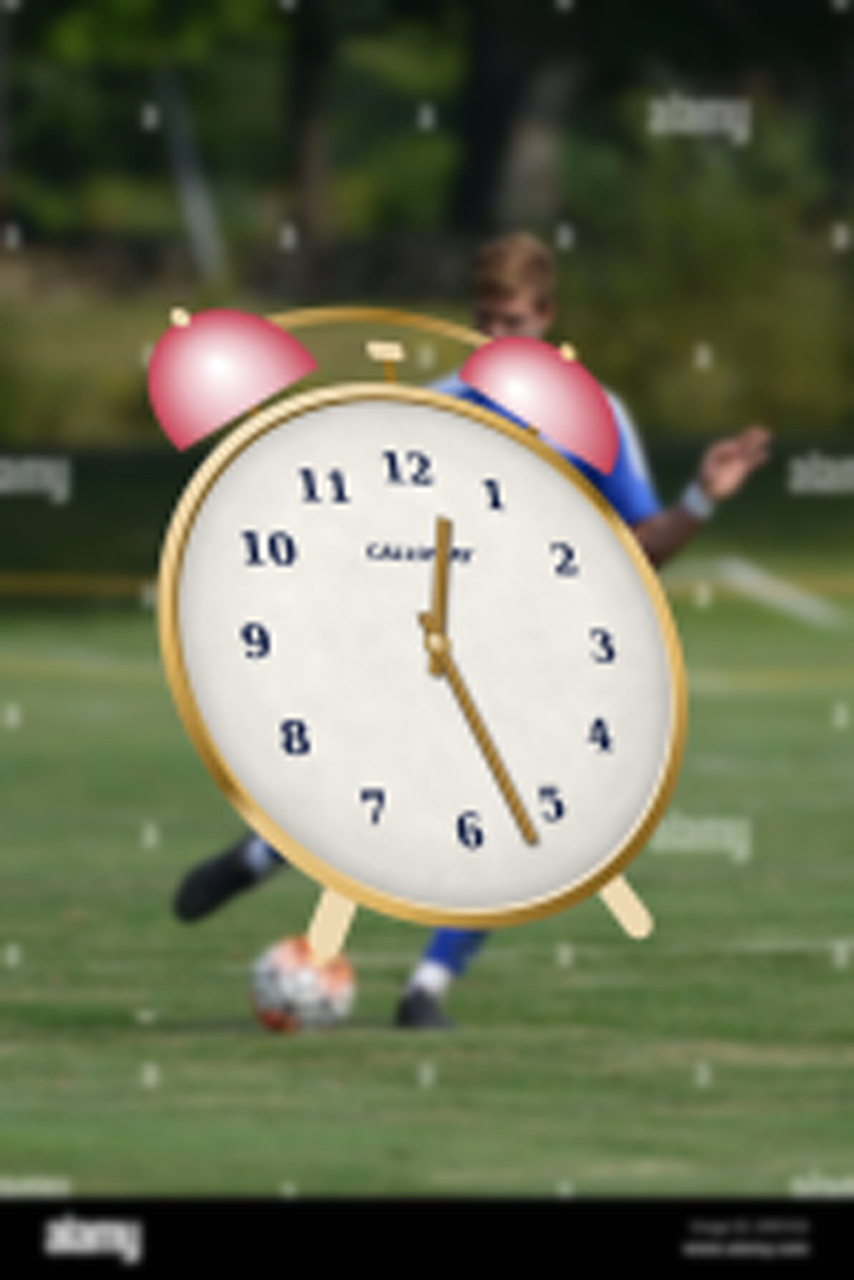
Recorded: 12h27
